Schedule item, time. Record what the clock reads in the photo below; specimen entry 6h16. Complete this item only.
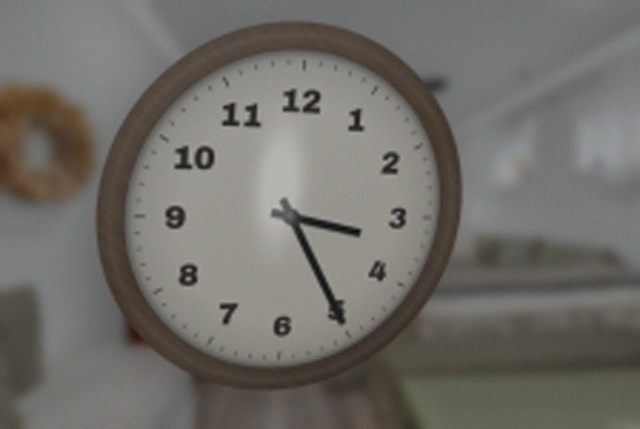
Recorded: 3h25
